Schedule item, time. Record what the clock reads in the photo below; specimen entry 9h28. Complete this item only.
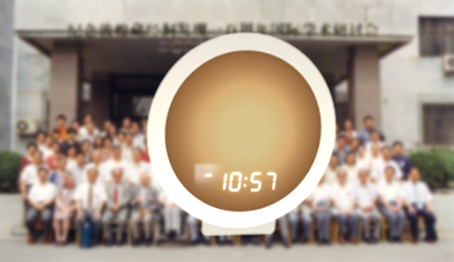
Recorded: 10h57
